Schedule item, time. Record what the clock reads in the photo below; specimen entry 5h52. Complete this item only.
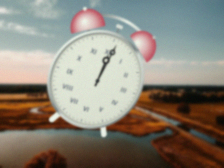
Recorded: 12h01
